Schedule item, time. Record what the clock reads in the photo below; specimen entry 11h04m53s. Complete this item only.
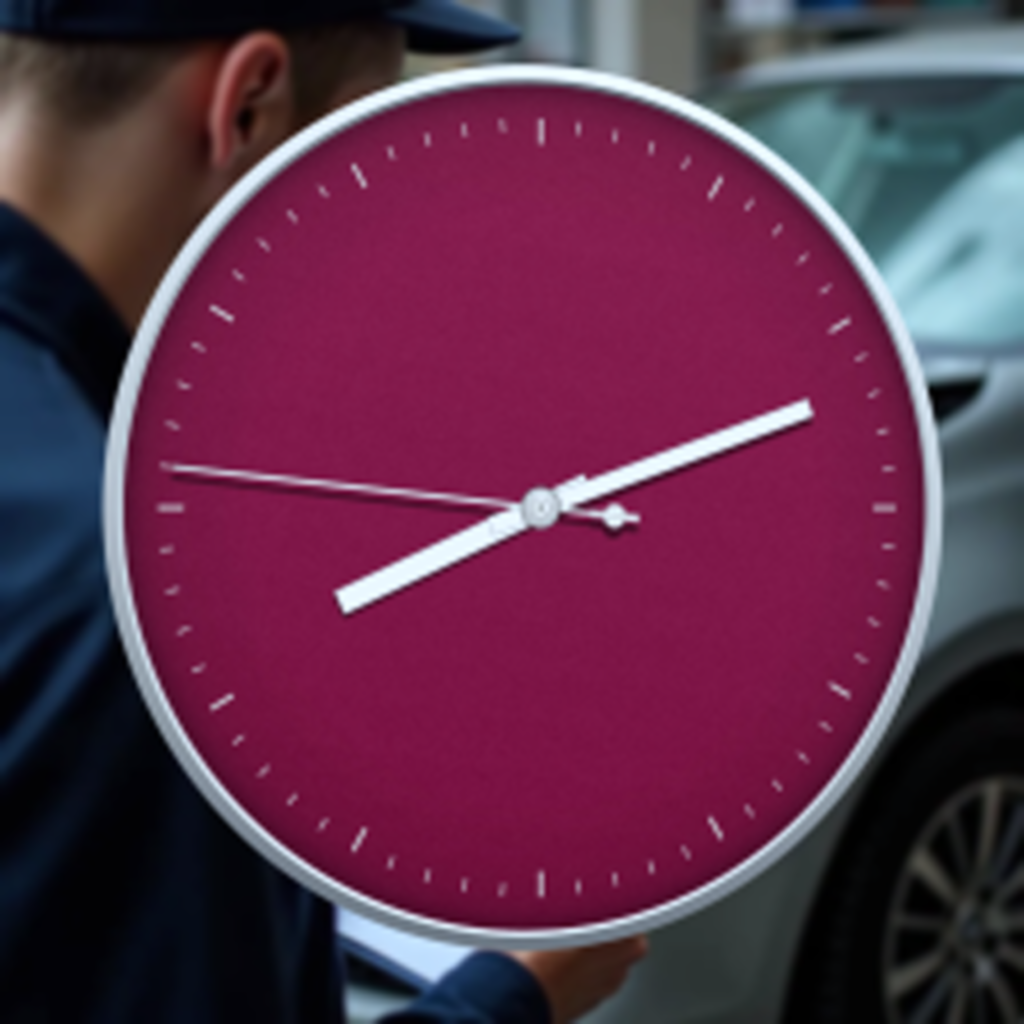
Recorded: 8h11m46s
